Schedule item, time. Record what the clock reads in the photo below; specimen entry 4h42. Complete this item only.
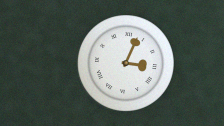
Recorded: 3h03
